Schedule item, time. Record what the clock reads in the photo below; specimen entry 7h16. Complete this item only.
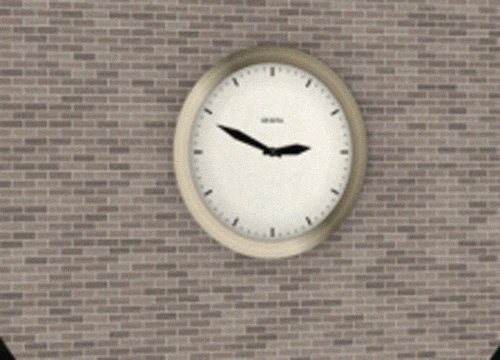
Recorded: 2h49
